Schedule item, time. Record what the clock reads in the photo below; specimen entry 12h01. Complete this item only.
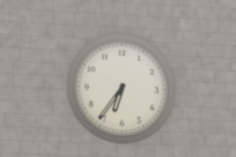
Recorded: 6h36
